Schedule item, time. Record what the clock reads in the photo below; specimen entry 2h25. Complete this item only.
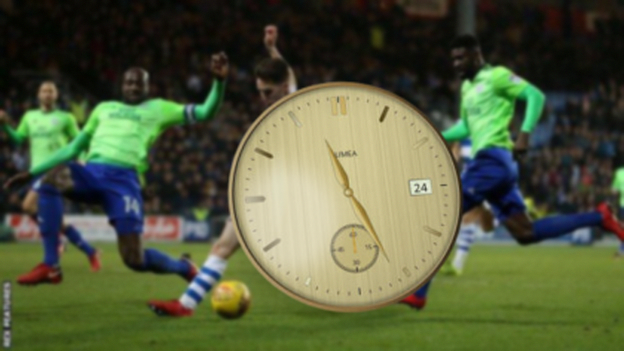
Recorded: 11h26
